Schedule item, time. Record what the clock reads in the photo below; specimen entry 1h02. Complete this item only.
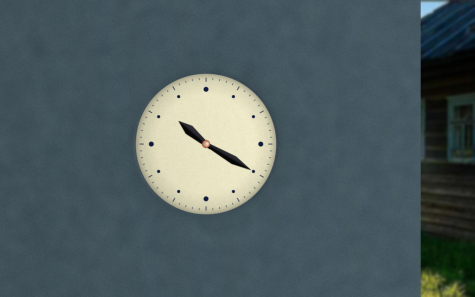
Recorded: 10h20
